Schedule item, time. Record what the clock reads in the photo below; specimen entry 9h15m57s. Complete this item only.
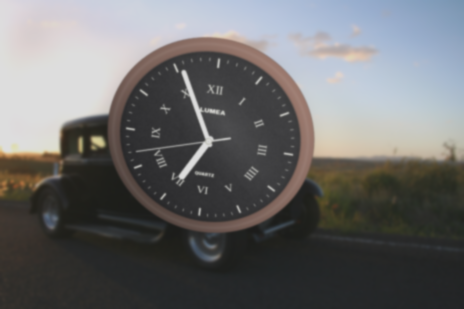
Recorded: 6h55m42s
